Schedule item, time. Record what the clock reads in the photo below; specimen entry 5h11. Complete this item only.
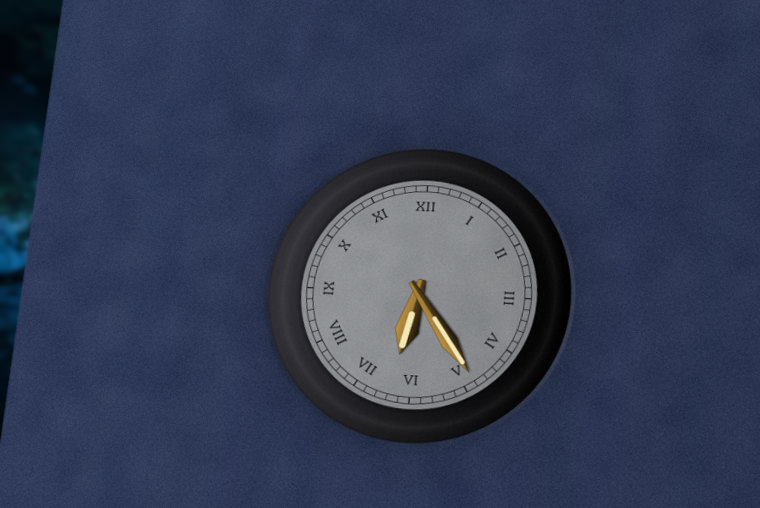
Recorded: 6h24
